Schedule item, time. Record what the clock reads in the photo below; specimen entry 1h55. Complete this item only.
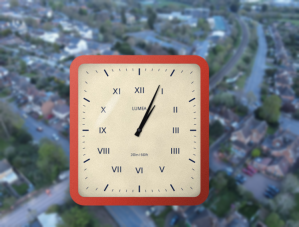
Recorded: 1h04
